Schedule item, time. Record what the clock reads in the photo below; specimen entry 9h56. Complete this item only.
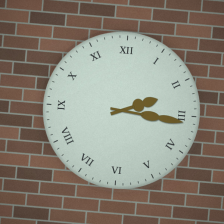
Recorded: 2h16
